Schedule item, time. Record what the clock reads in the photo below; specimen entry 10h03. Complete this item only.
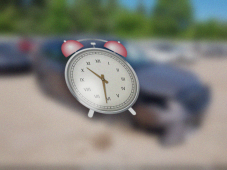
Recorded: 10h31
